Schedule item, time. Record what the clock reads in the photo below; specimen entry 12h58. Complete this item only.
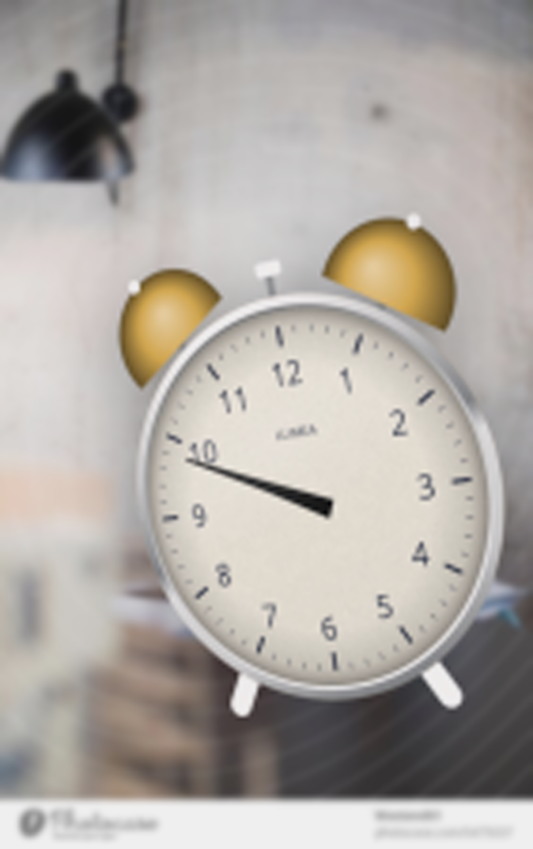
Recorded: 9h49
